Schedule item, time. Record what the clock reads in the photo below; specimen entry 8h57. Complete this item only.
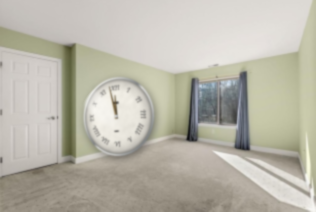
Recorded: 11h58
